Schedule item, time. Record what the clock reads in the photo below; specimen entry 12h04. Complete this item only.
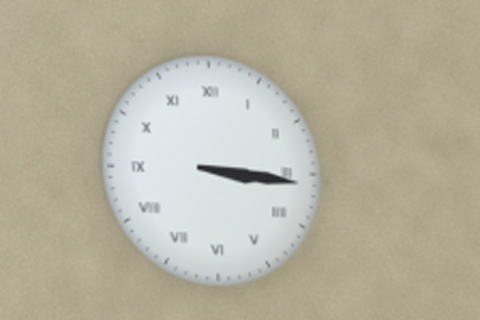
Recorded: 3h16
